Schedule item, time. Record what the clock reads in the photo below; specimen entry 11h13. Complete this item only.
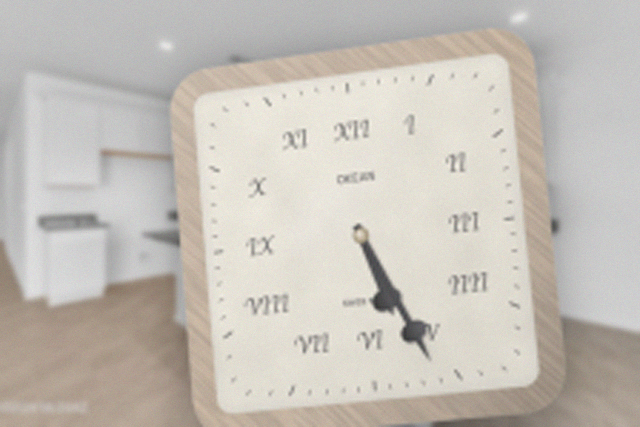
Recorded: 5h26
